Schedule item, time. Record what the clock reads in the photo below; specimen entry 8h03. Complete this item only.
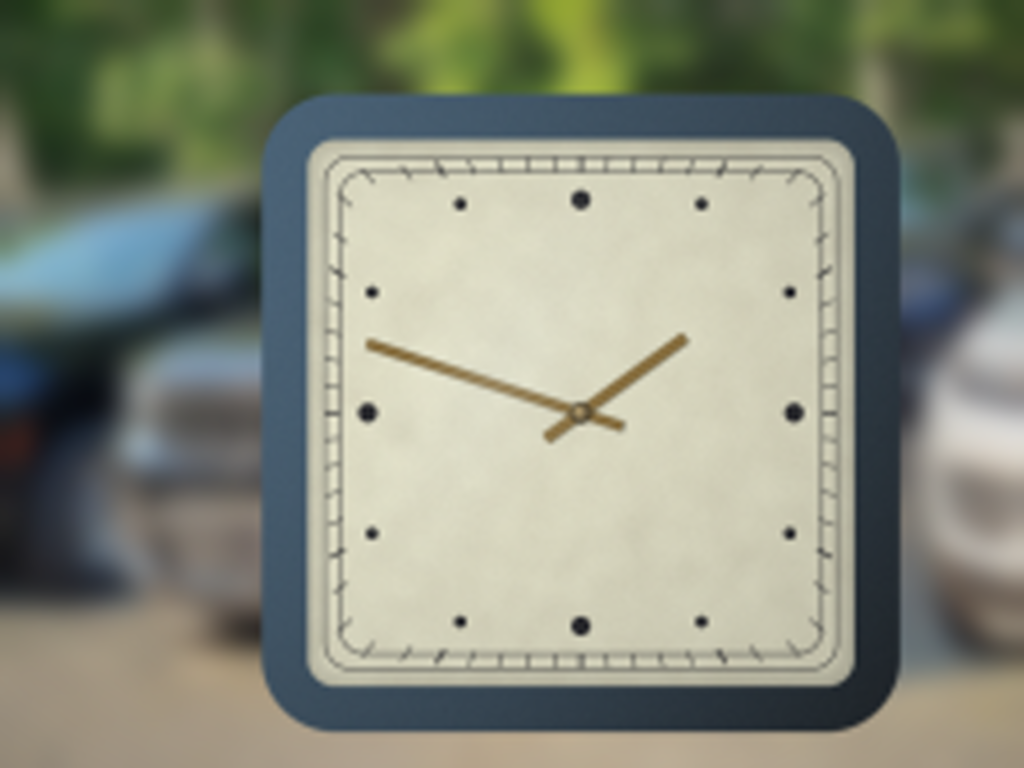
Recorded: 1h48
